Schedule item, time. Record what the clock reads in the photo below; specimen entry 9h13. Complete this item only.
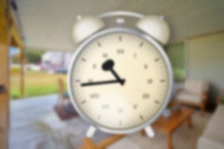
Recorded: 10h44
